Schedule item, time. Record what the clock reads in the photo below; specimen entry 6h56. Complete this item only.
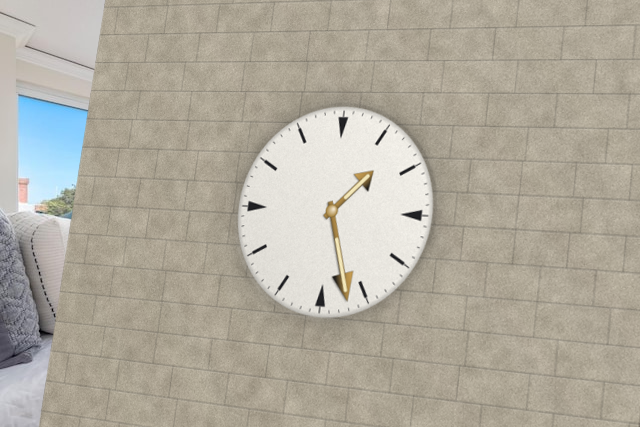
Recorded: 1h27
